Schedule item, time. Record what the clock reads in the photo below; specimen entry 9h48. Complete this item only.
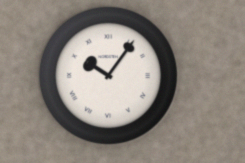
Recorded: 10h06
